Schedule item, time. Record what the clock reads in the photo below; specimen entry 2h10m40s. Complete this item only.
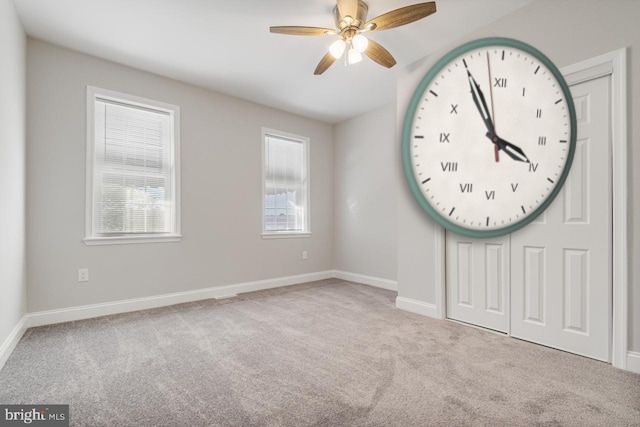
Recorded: 3h54m58s
